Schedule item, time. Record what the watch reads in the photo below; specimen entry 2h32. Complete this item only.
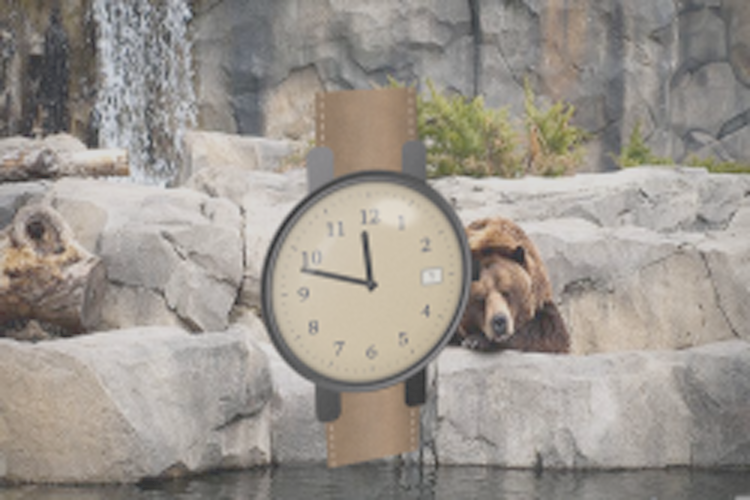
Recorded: 11h48
